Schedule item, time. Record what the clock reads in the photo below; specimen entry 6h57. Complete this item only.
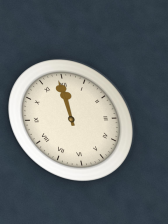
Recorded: 11h59
